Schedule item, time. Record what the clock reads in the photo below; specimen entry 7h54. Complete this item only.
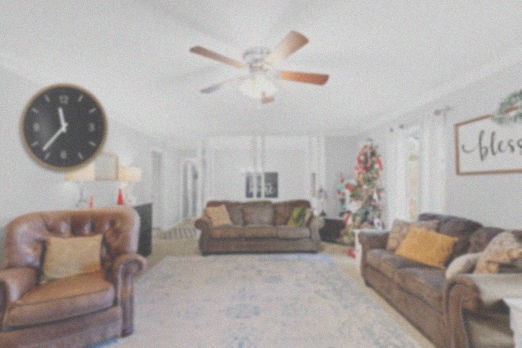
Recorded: 11h37
